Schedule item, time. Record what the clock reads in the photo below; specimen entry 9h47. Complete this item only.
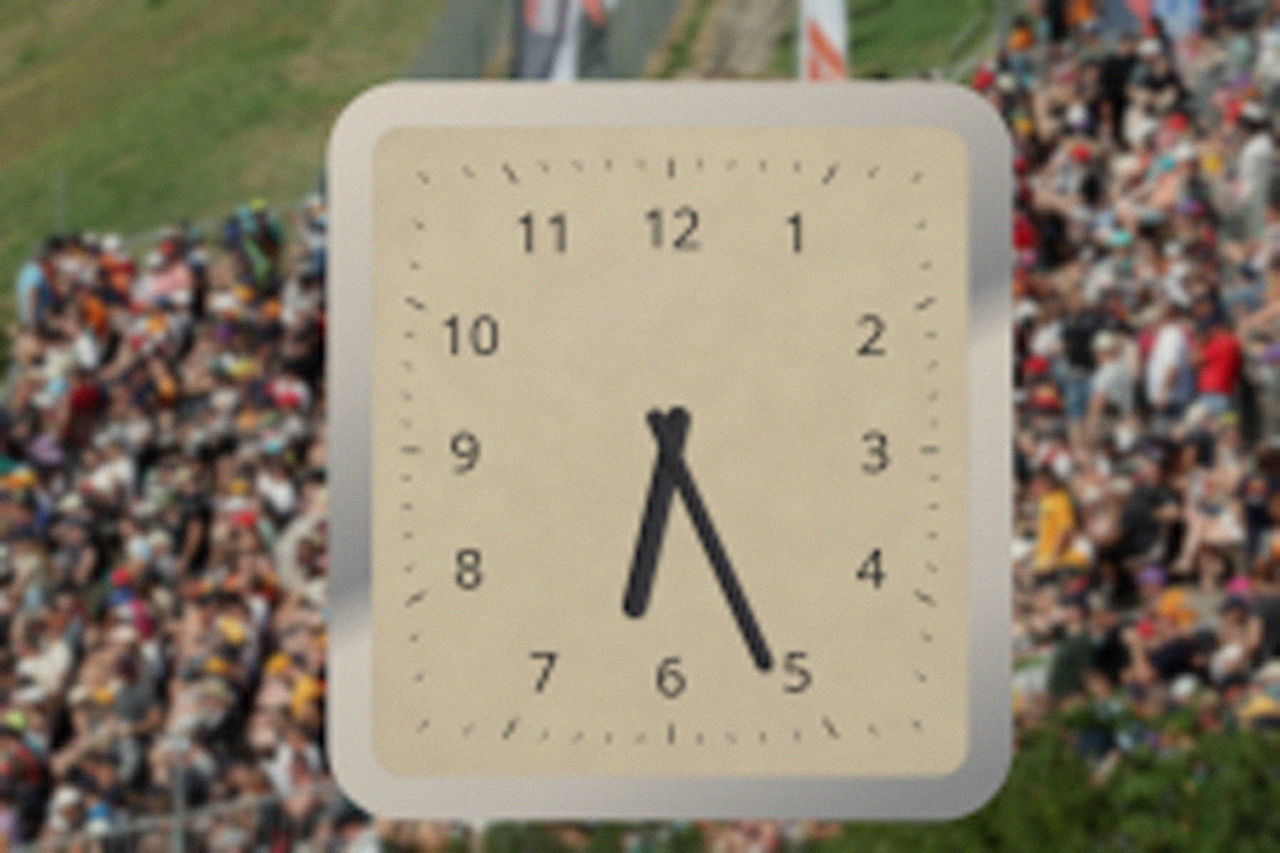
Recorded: 6h26
